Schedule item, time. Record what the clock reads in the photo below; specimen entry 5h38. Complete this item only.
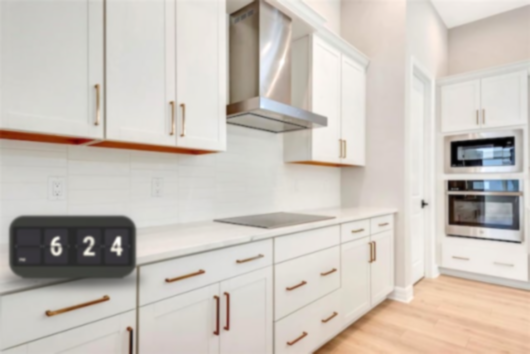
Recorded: 6h24
